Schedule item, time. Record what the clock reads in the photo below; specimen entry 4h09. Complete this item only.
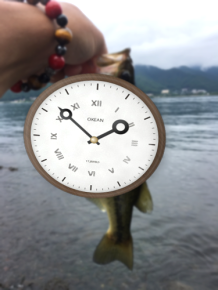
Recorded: 1h52
